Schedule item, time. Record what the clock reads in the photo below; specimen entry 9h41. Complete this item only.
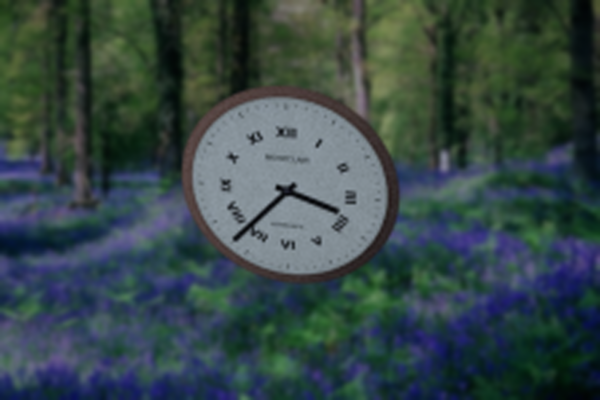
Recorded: 3h37
